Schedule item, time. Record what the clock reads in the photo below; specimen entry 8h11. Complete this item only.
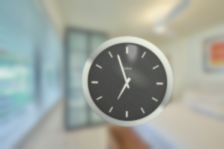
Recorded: 6h57
